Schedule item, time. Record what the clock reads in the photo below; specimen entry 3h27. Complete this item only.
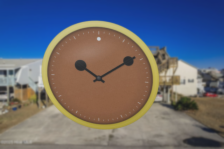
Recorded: 10h09
